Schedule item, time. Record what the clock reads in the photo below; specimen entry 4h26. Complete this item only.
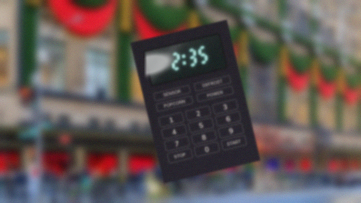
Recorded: 2h35
